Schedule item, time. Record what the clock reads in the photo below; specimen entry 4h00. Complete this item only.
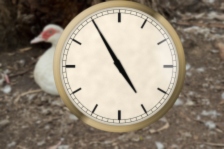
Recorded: 4h55
